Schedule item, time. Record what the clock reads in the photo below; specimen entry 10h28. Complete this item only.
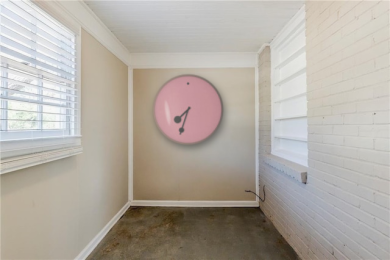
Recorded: 7h33
